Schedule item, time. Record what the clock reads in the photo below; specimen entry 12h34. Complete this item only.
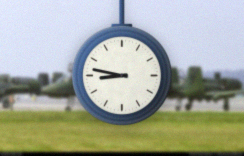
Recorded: 8h47
